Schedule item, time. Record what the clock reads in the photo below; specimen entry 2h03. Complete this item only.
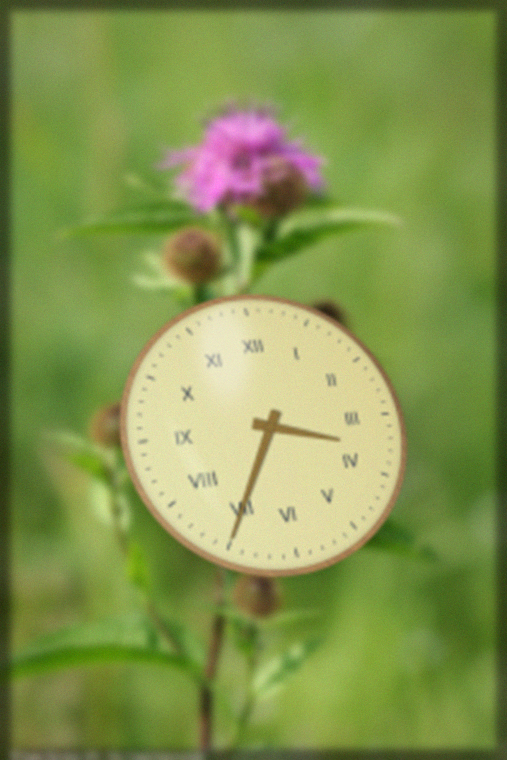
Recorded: 3h35
